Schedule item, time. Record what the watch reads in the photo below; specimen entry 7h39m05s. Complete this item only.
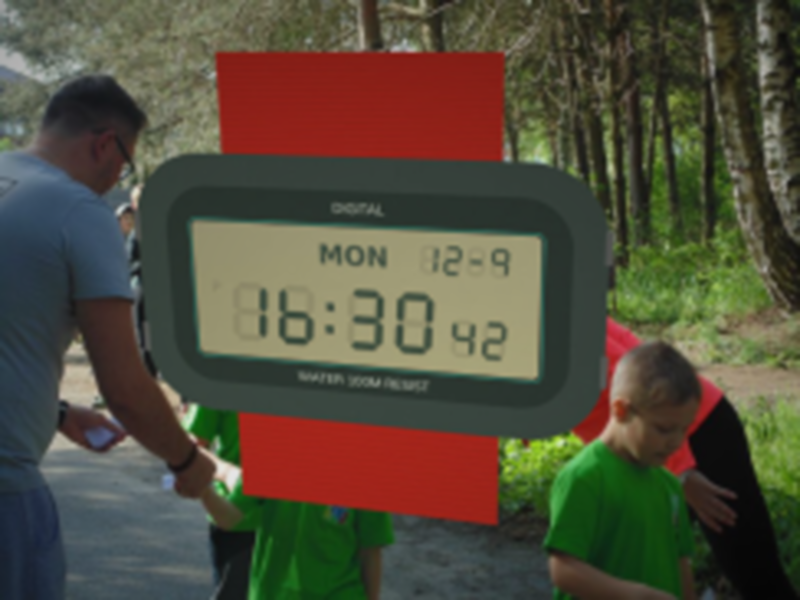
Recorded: 16h30m42s
